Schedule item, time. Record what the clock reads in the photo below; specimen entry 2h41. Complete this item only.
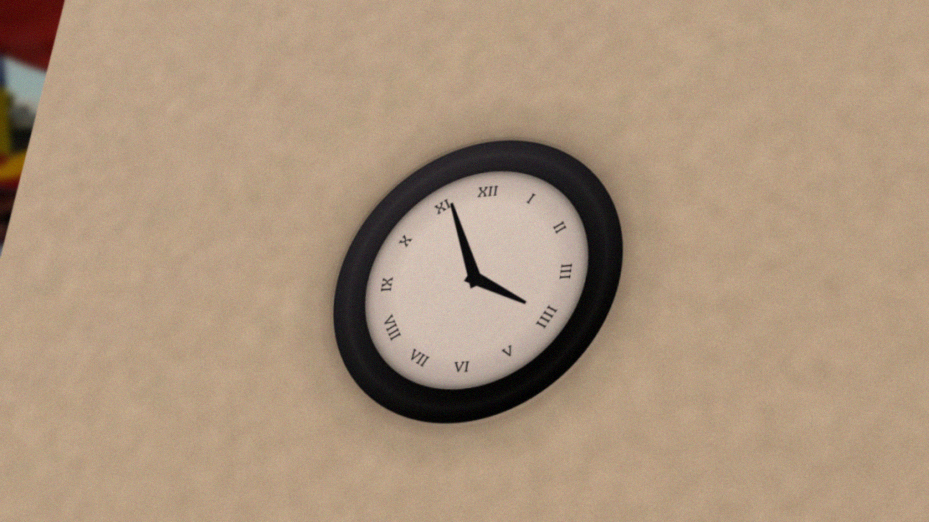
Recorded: 3h56
